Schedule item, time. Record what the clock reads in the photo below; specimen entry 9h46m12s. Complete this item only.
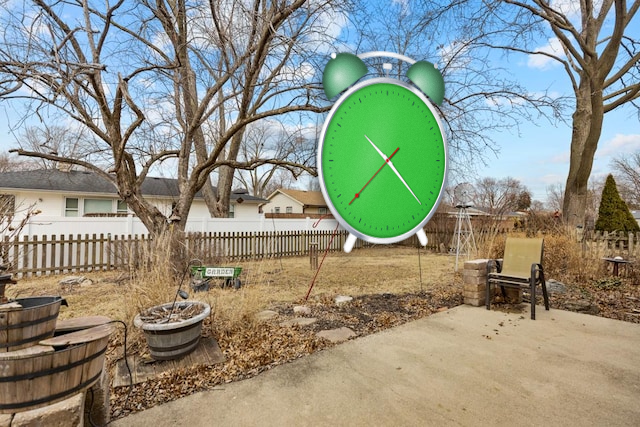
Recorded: 10h22m38s
